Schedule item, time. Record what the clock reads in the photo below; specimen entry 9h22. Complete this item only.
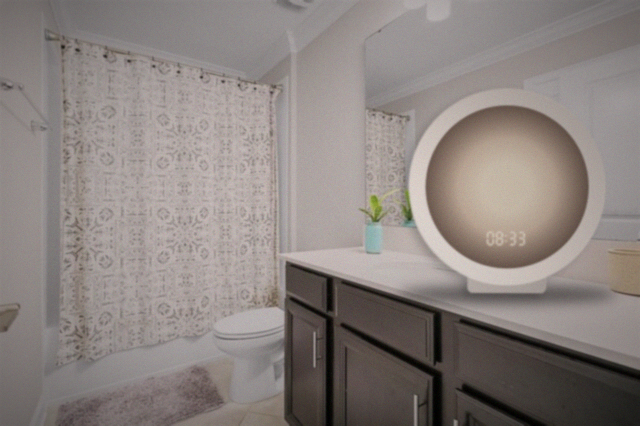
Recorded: 8h33
